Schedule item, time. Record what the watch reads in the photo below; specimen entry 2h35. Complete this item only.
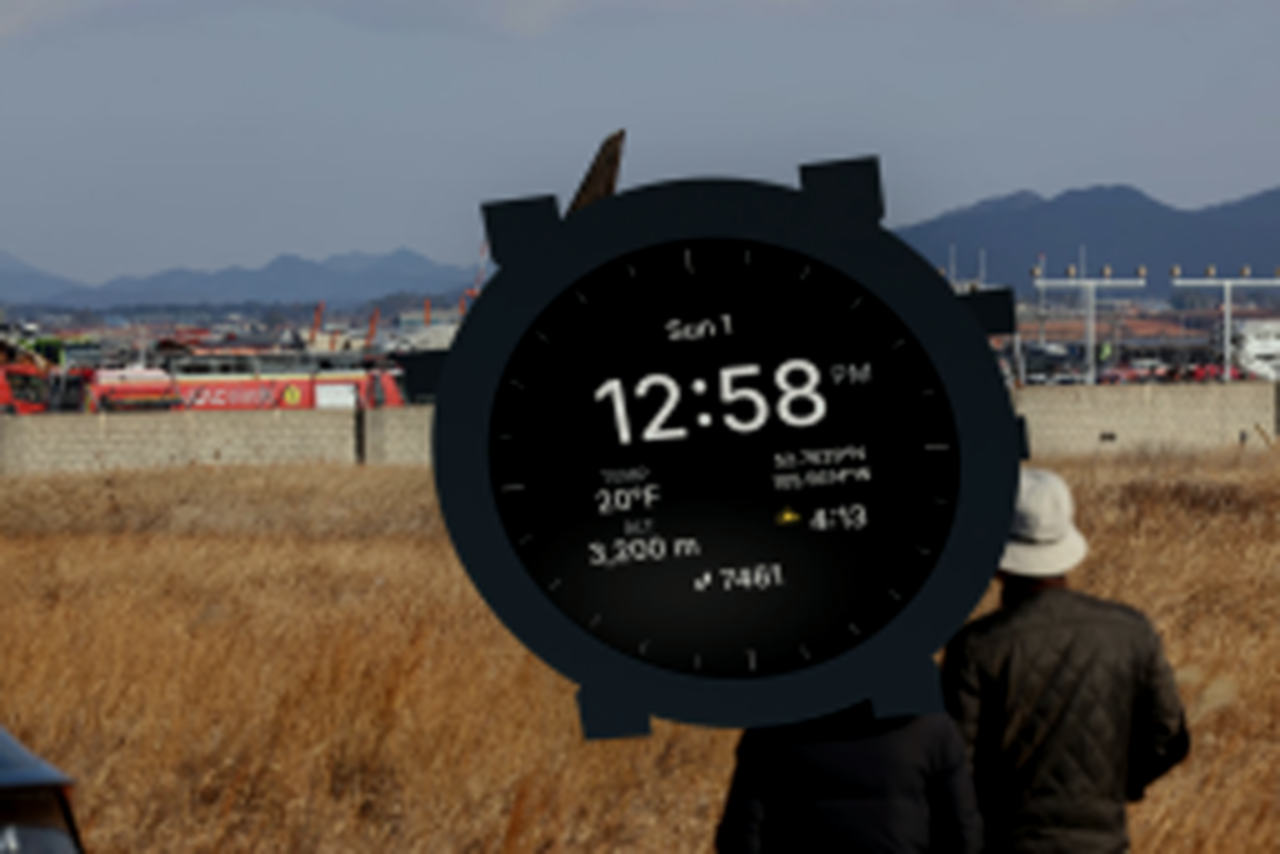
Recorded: 12h58
